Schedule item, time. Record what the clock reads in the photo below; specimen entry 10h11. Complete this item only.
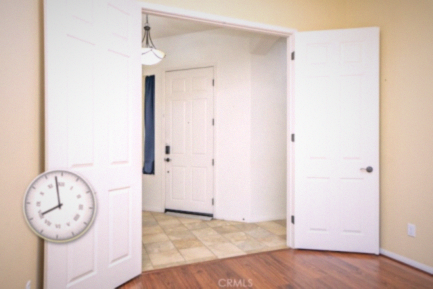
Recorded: 7h58
